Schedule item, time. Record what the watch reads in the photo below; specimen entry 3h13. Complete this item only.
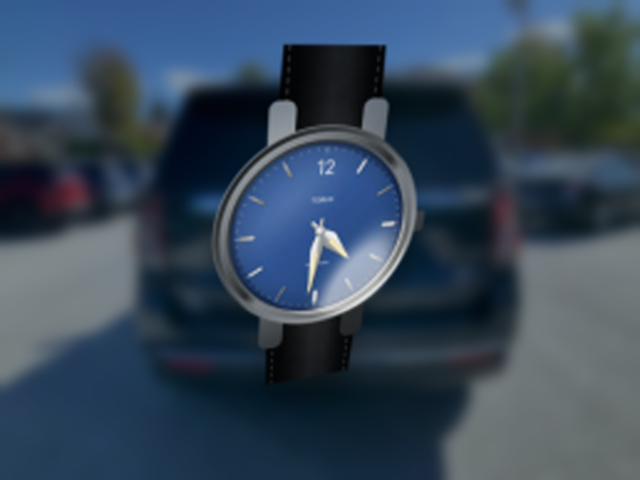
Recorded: 4h31
